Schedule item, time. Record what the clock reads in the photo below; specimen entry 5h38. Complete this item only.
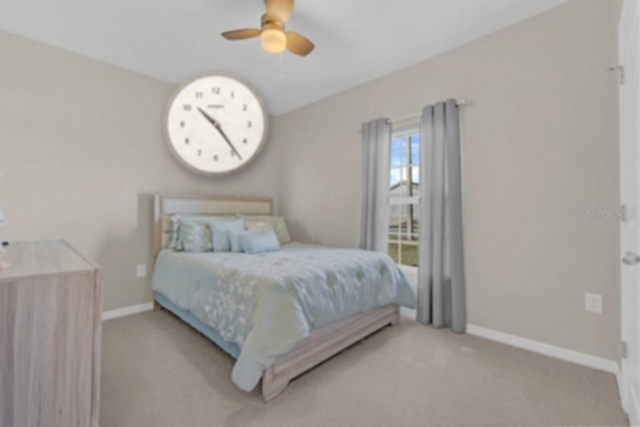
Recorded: 10h24
